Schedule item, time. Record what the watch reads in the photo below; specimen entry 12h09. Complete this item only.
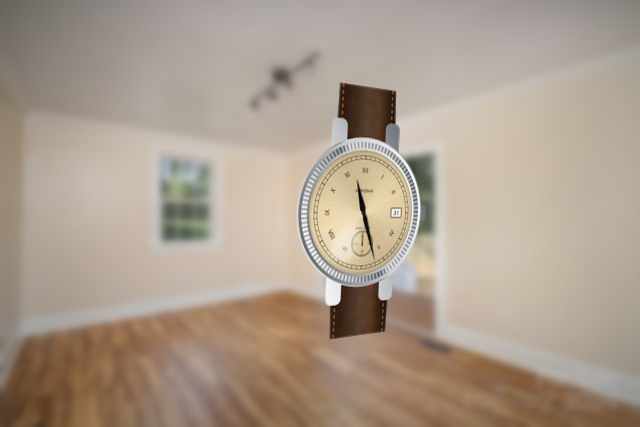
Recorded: 11h27
